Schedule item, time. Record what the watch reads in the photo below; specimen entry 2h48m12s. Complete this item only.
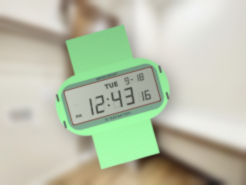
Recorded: 12h43m16s
